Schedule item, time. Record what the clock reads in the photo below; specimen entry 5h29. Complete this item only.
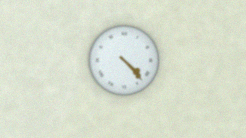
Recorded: 4h23
